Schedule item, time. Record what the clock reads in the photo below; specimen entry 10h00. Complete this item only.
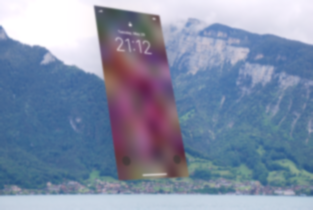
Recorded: 21h12
